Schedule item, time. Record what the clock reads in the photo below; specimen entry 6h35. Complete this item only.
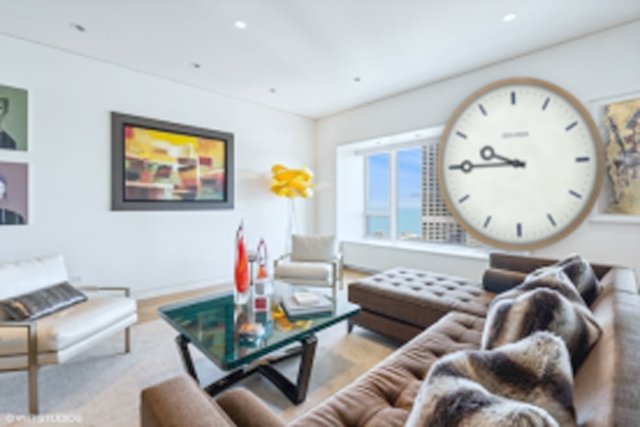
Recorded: 9h45
